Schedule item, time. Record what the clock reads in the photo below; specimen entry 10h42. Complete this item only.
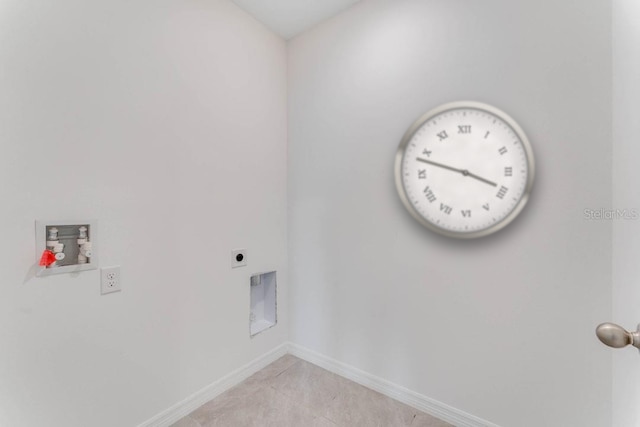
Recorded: 3h48
